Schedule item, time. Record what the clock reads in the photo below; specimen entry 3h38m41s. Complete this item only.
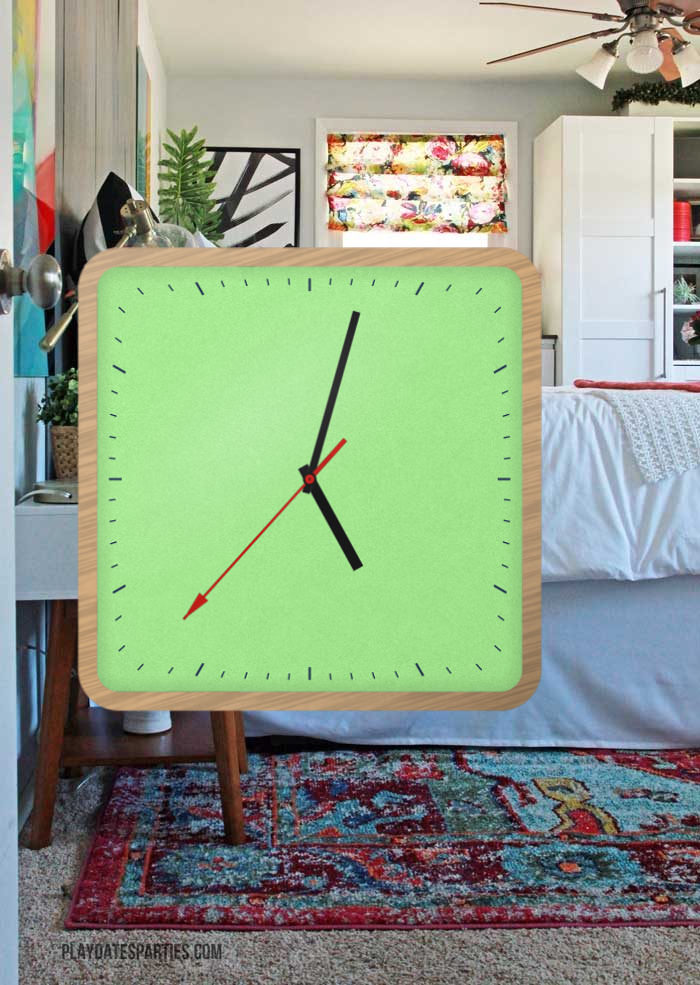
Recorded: 5h02m37s
